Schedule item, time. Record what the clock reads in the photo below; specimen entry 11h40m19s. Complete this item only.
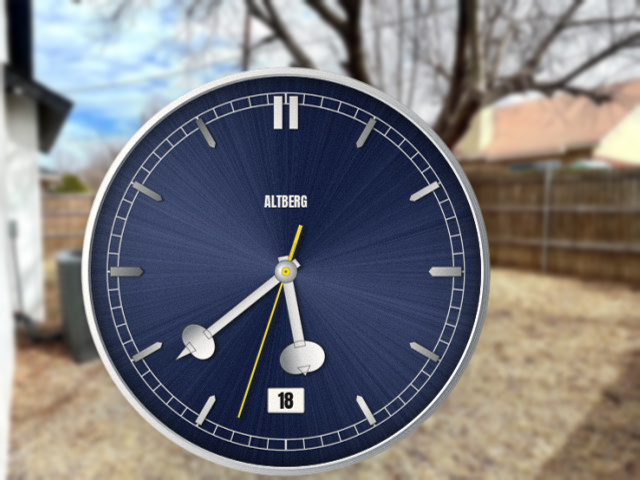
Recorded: 5h38m33s
